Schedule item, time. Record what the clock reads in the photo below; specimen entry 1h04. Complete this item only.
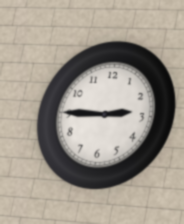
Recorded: 2h45
